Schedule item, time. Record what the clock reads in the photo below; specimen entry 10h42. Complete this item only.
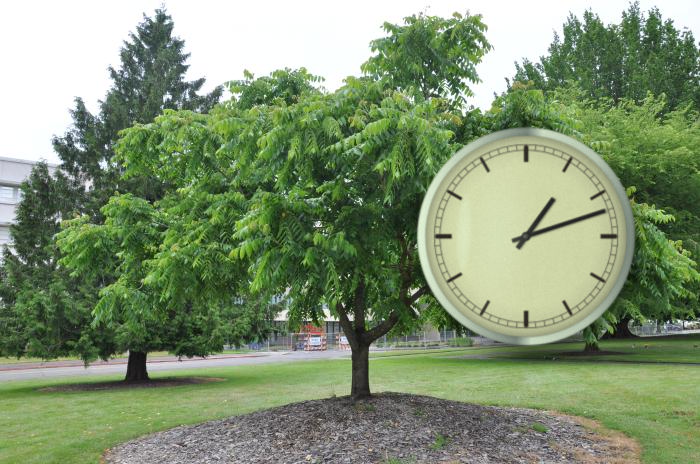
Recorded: 1h12
